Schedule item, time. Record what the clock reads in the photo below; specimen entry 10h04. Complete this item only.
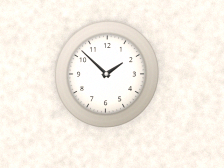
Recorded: 1h52
